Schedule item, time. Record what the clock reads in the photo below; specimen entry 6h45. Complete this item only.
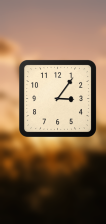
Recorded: 3h06
